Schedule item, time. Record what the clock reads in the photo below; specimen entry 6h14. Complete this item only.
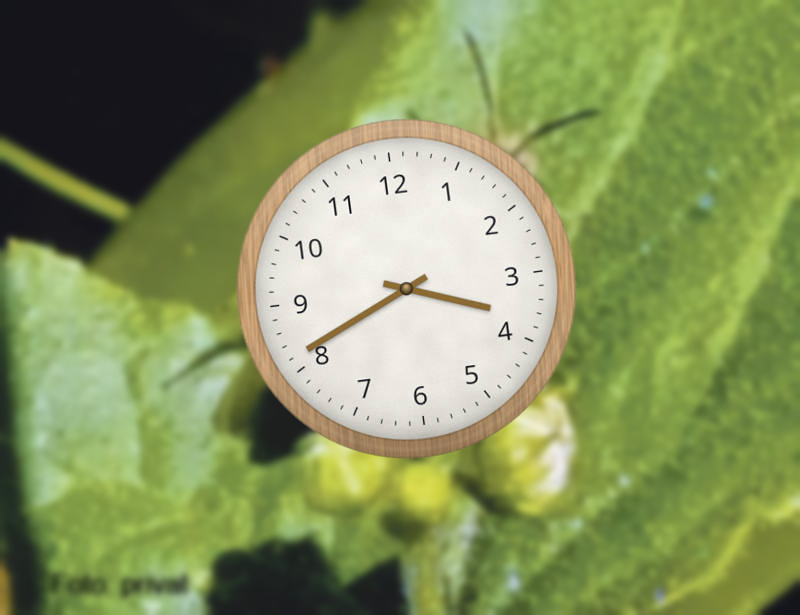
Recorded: 3h41
